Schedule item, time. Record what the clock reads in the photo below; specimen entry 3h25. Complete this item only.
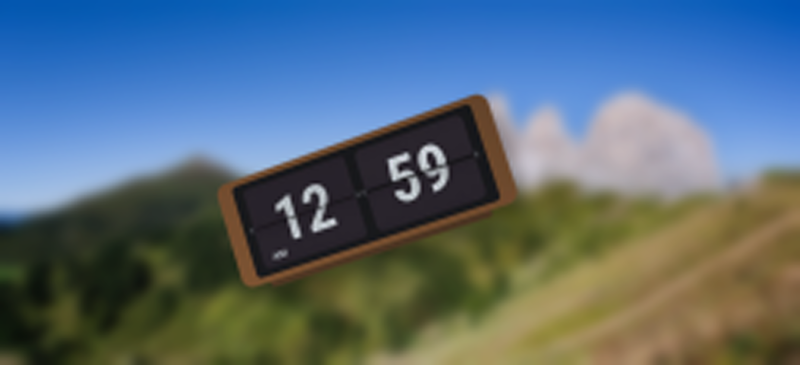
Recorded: 12h59
